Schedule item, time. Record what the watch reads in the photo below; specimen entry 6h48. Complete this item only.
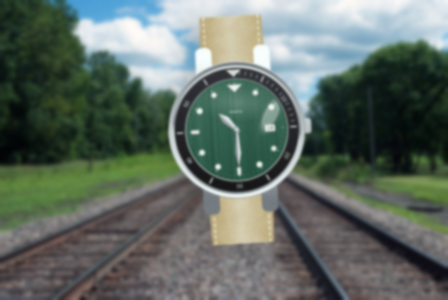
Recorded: 10h30
